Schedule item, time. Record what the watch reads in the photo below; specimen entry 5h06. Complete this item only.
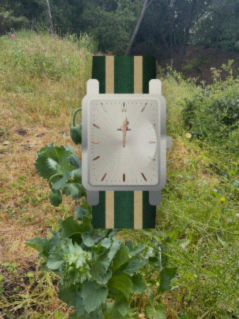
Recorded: 12h01
